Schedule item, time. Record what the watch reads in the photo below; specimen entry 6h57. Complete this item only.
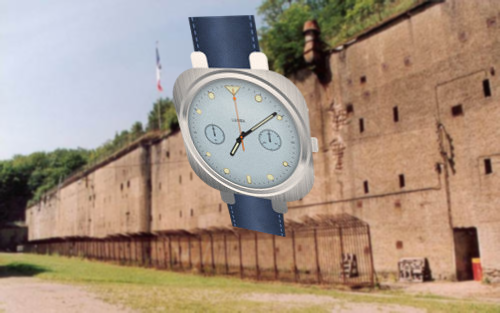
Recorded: 7h09
